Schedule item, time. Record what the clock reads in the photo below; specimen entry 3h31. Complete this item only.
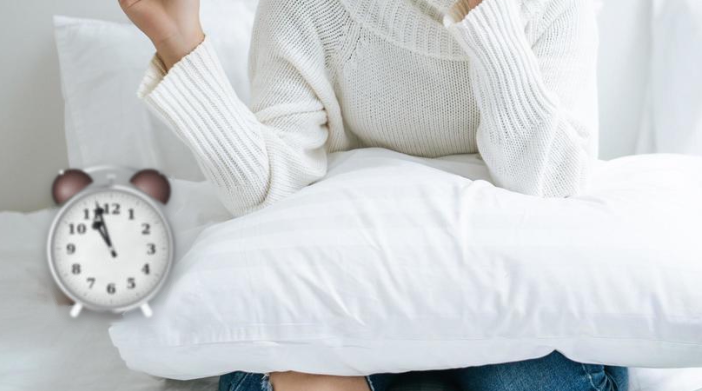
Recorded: 10h57
